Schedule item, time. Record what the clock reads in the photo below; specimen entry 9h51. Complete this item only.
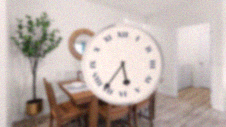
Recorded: 5h36
